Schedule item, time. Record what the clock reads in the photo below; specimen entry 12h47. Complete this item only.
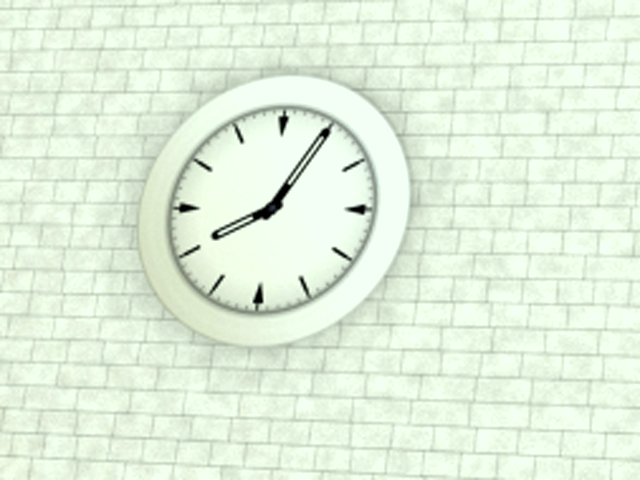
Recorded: 8h05
